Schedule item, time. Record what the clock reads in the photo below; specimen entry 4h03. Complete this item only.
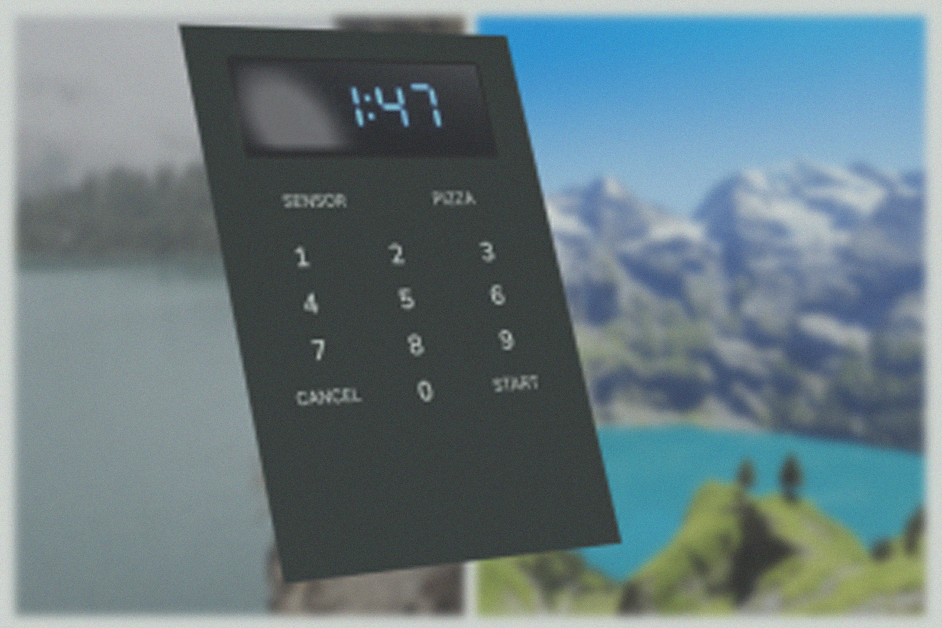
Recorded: 1h47
